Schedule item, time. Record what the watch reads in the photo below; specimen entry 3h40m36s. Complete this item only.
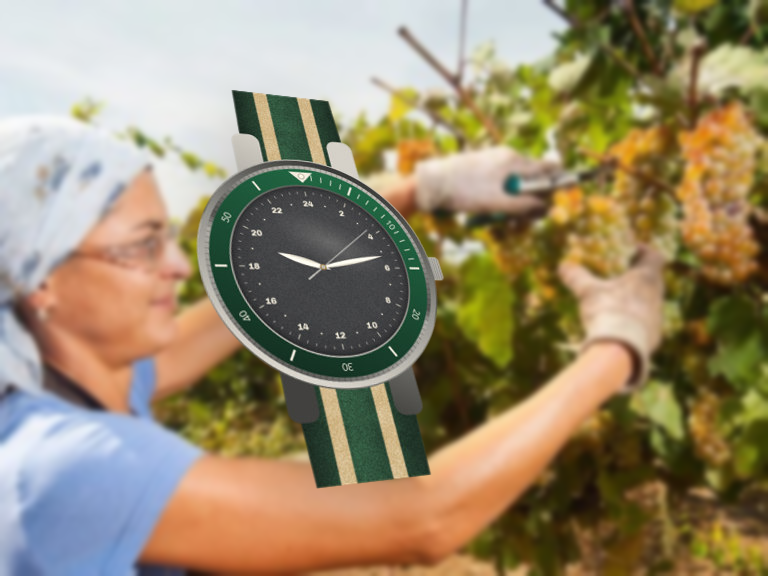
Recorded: 19h13m09s
